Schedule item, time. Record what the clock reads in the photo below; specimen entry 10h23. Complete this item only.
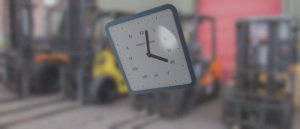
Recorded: 4h02
